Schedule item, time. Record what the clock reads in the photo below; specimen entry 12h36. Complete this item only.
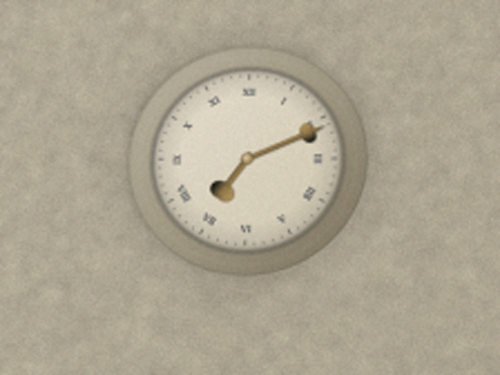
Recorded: 7h11
